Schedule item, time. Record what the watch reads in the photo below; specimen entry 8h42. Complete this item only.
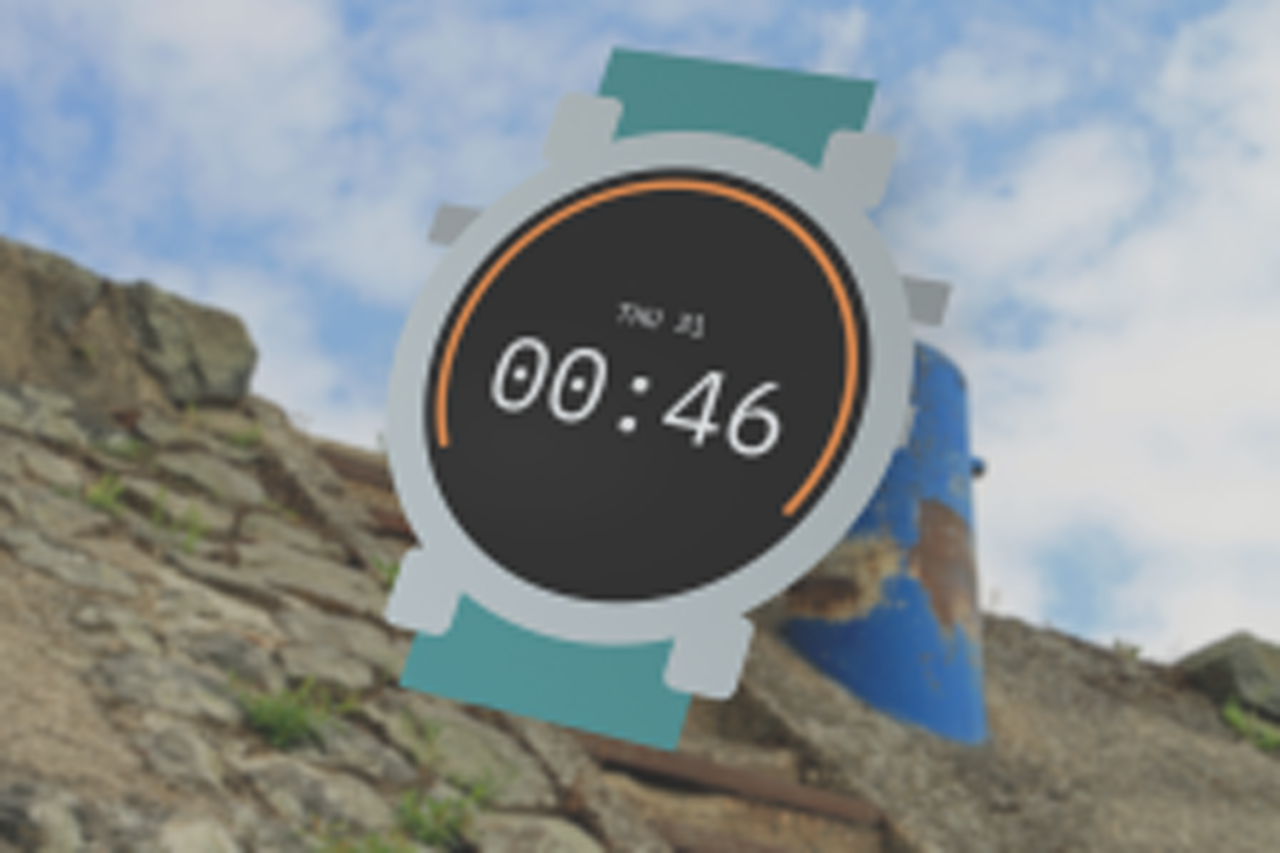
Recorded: 0h46
